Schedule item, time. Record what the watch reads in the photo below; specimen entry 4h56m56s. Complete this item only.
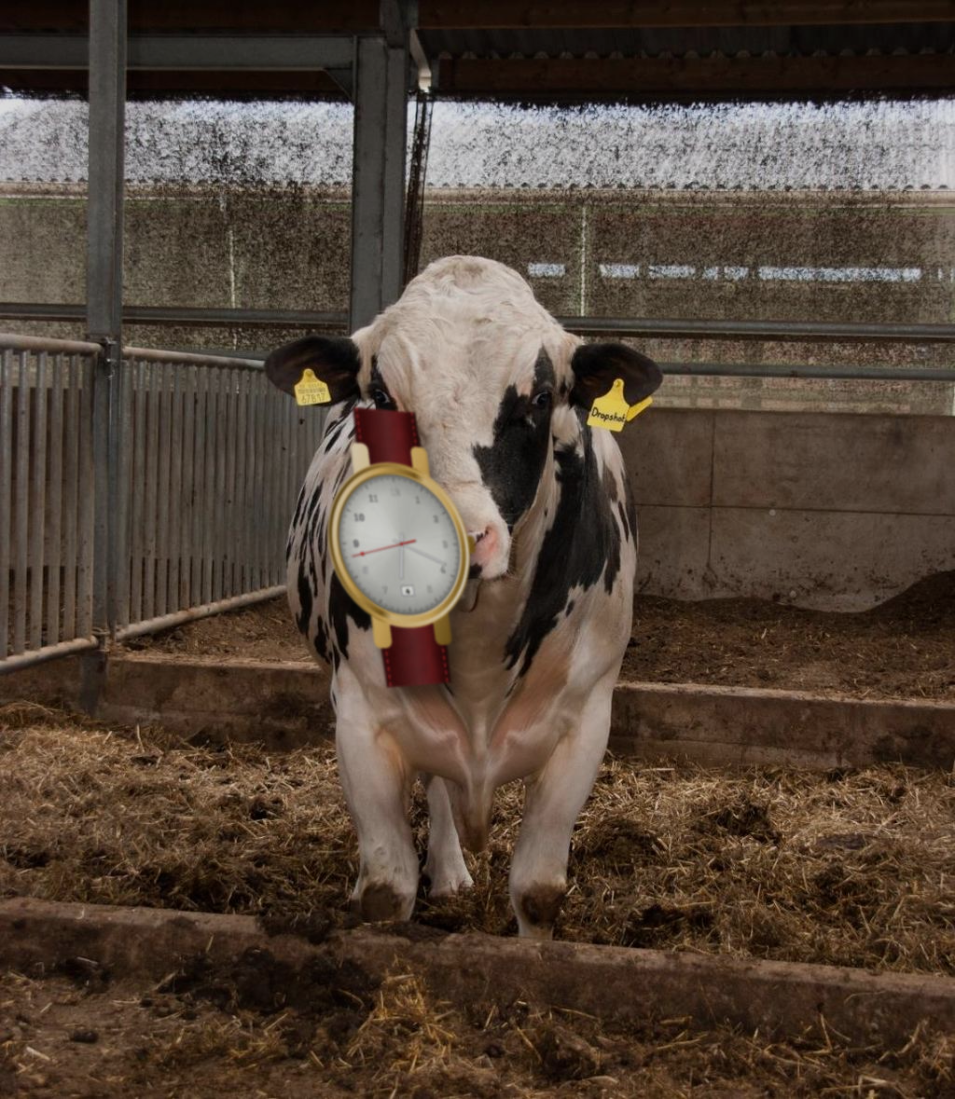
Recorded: 6h18m43s
